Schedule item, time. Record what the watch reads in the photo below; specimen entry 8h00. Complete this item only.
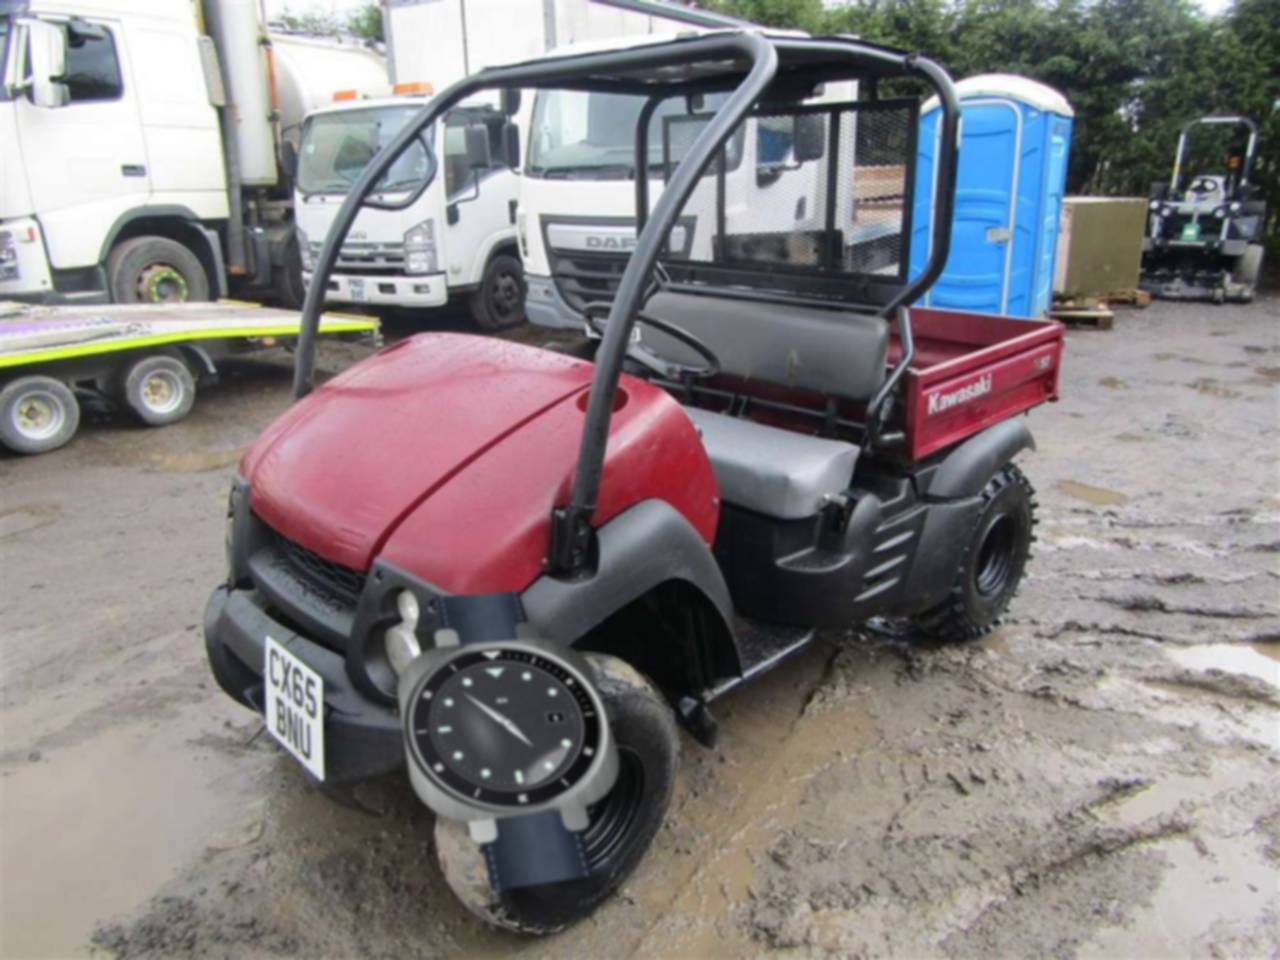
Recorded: 4h53
